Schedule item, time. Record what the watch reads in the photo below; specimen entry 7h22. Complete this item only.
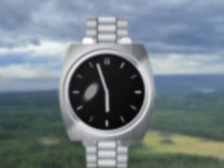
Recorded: 5h57
